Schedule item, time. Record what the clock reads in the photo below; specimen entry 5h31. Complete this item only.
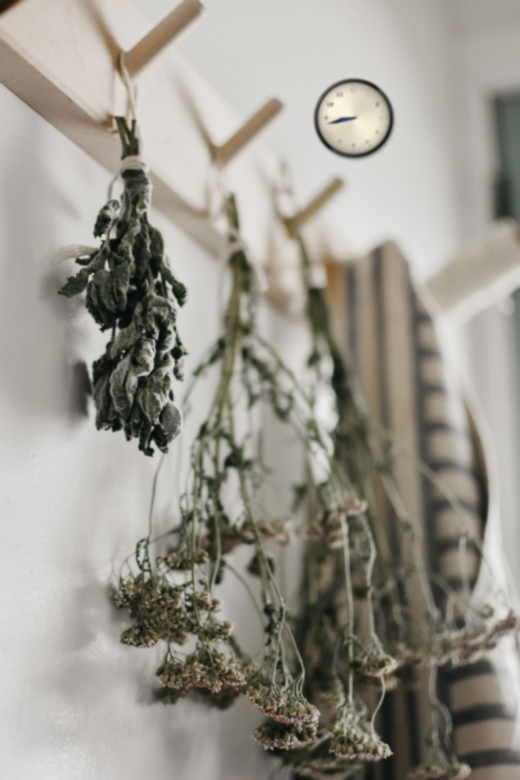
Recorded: 8h43
